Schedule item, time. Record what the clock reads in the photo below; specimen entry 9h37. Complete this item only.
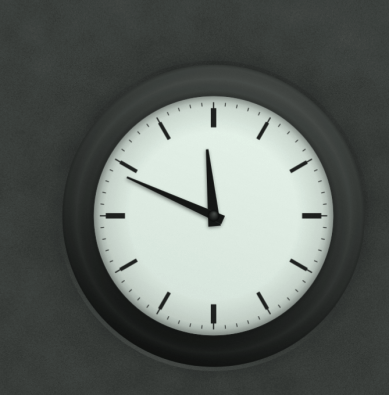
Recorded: 11h49
